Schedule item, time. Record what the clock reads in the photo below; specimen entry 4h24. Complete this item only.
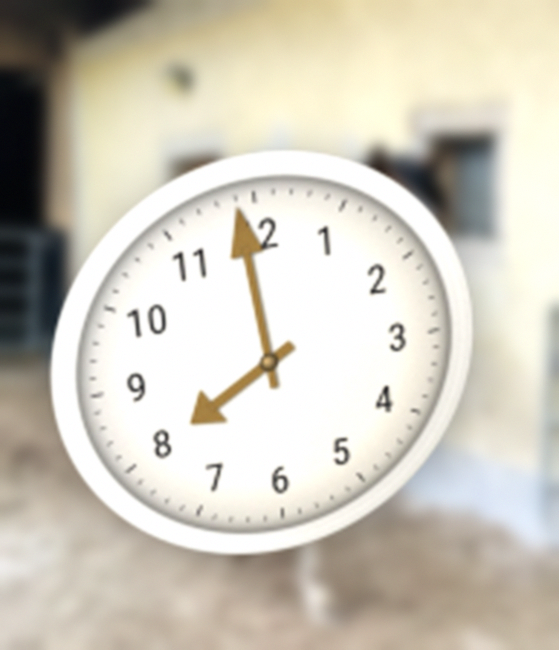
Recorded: 7h59
